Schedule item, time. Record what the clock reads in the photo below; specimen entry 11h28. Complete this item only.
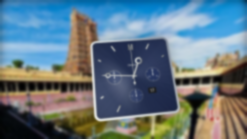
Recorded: 12h46
